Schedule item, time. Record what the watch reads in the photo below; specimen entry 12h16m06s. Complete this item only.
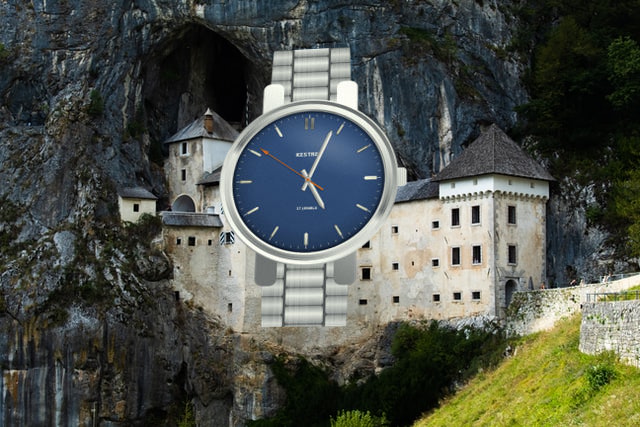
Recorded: 5h03m51s
